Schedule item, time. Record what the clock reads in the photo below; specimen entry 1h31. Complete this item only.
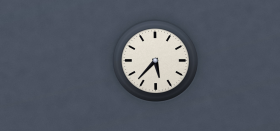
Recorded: 5h37
